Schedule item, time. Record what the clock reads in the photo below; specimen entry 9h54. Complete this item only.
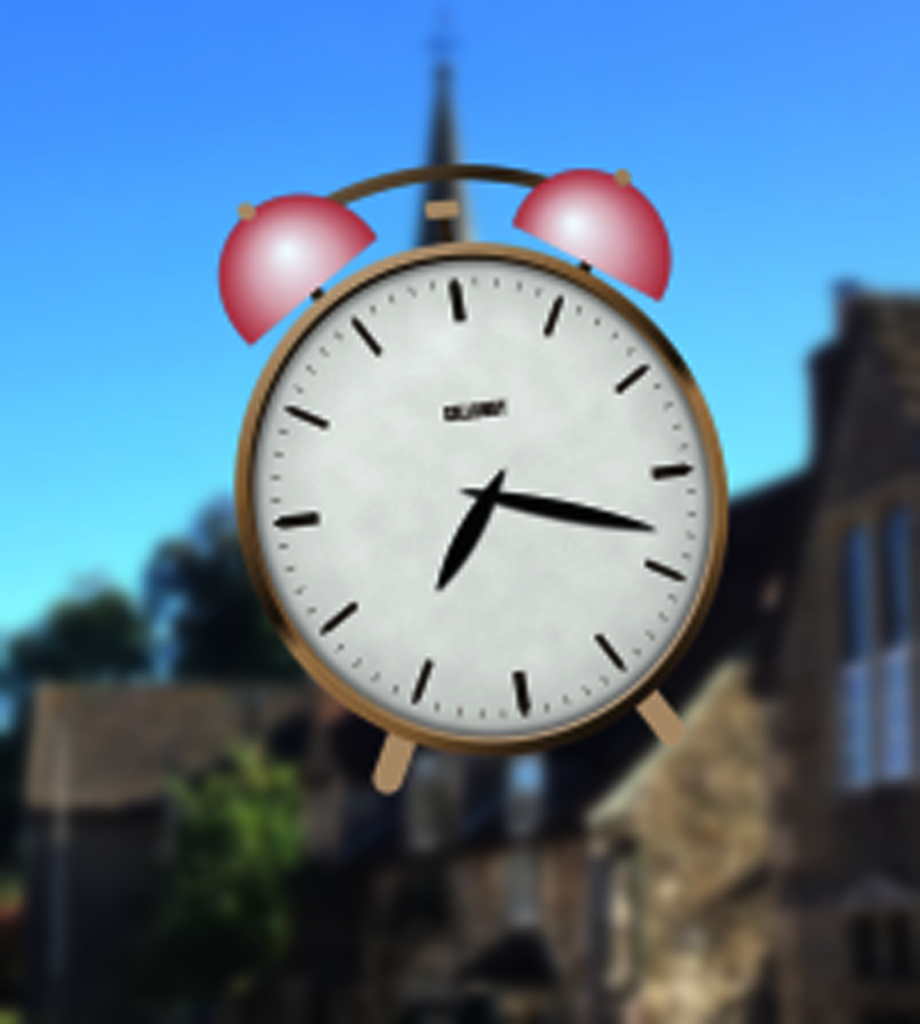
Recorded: 7h18
